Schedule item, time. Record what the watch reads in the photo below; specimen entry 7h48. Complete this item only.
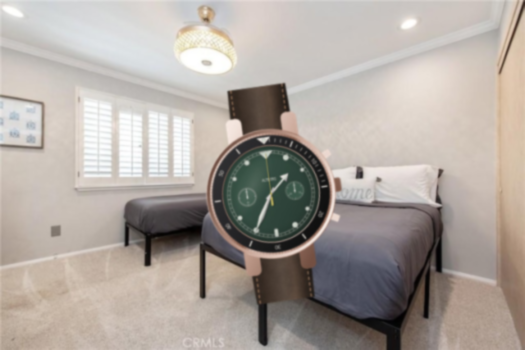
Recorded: 1h35
